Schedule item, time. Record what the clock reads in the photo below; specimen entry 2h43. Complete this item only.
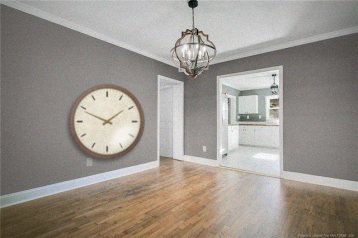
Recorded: 1h49
